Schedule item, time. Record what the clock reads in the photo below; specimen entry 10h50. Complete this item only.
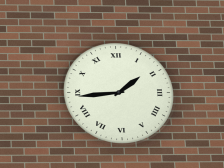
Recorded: 1h44
